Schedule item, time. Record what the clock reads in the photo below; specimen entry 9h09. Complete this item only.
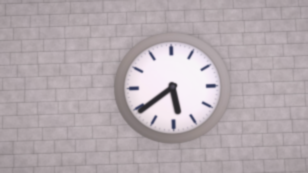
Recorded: 5h39
